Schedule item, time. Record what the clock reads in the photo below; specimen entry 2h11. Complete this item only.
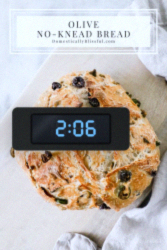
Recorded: 2h06
